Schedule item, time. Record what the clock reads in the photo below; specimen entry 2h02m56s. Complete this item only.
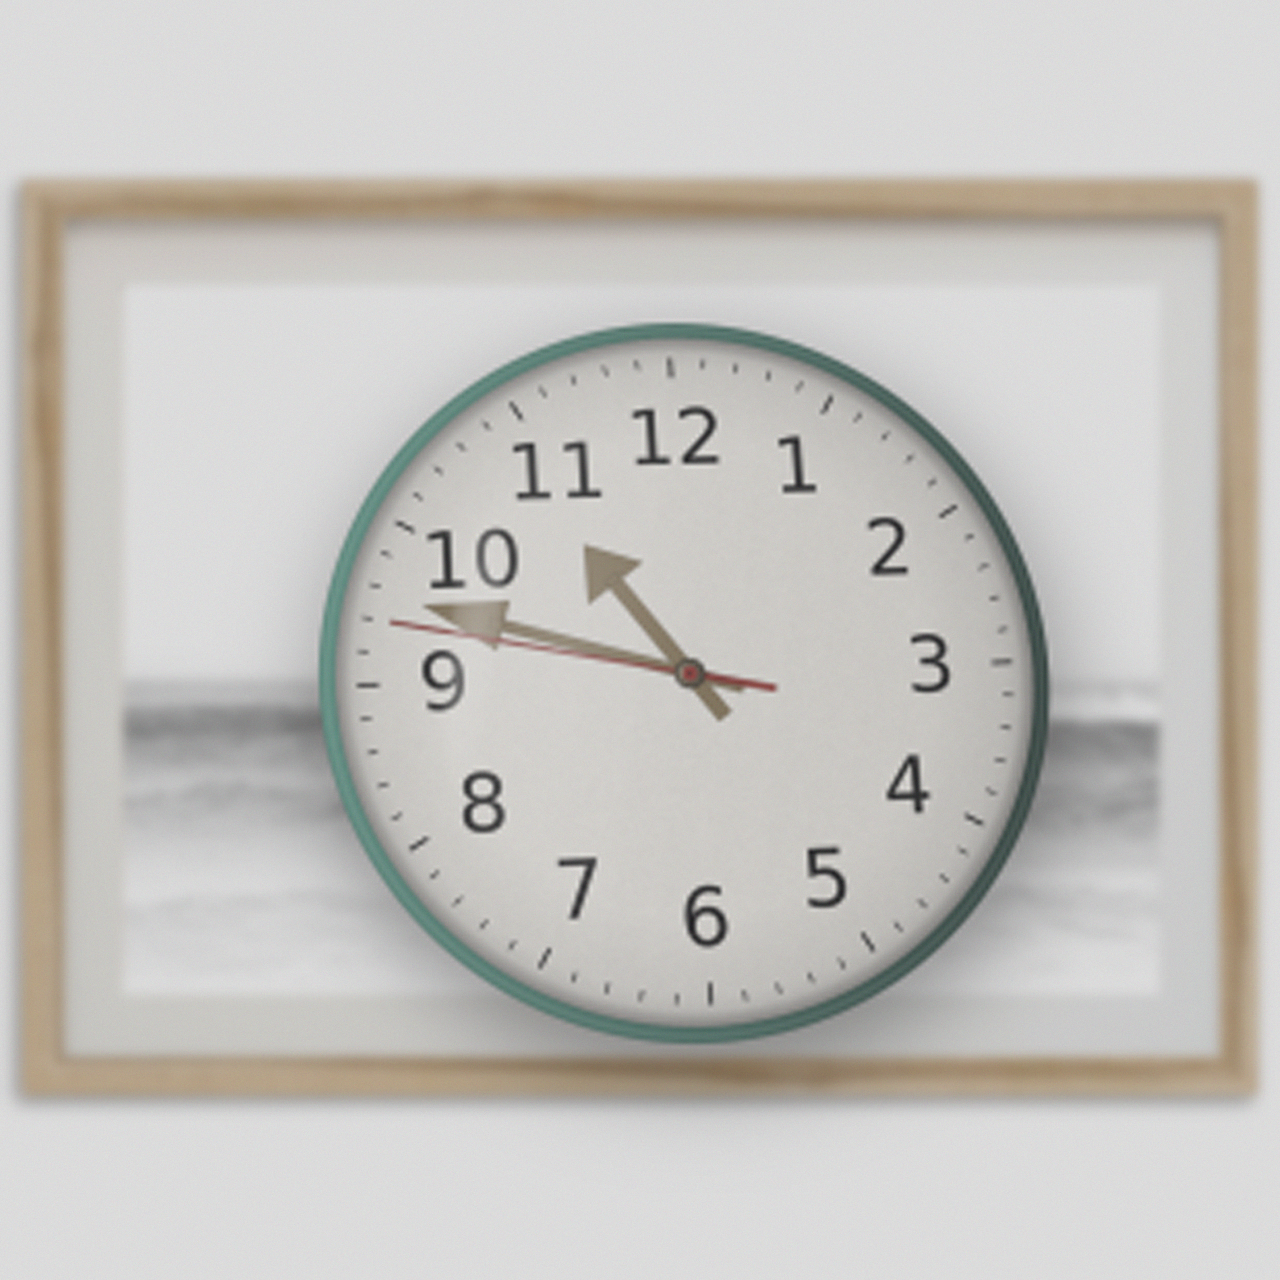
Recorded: 10h47m47s
